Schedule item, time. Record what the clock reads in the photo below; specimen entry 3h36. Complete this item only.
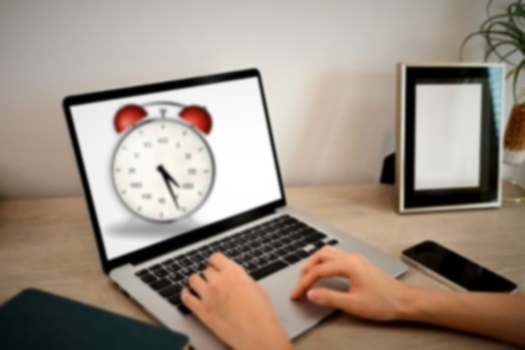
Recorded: 4h26
